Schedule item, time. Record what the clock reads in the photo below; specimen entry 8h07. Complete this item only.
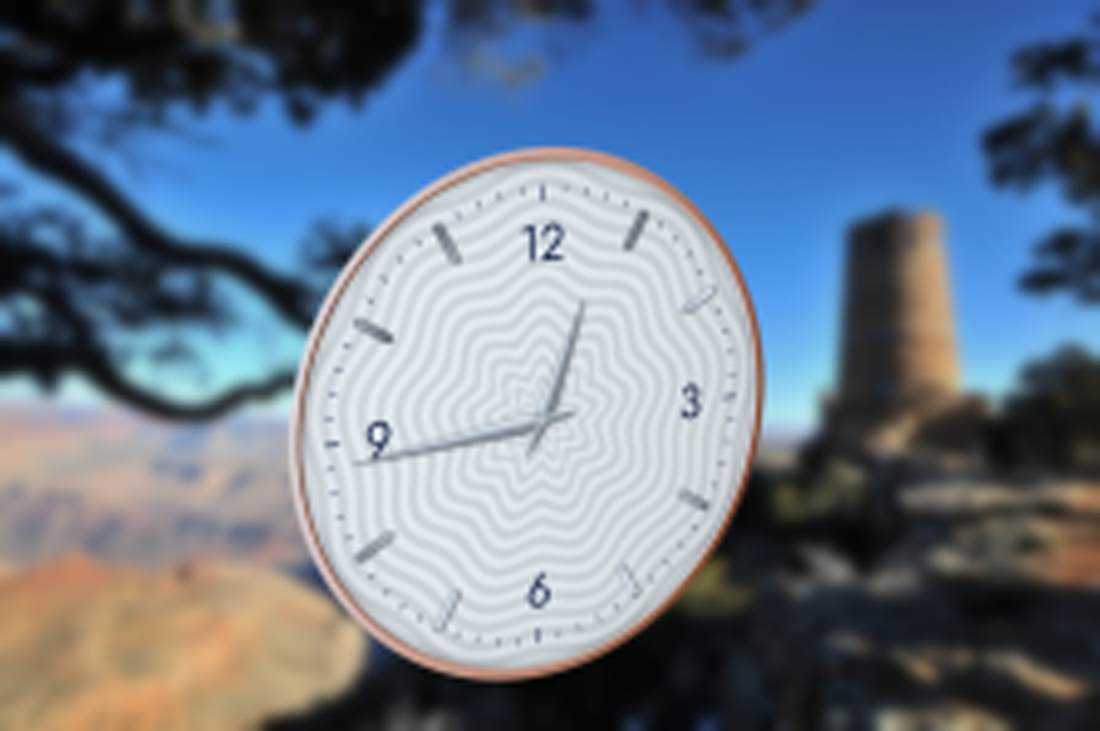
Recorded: 12h44
